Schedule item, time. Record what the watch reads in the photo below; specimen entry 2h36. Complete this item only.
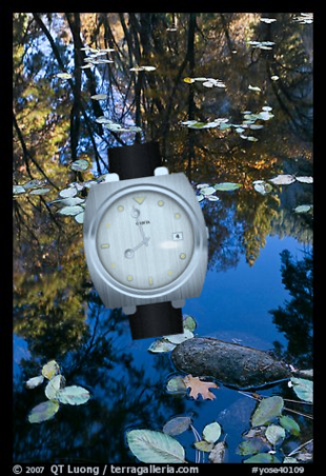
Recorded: 7h58
